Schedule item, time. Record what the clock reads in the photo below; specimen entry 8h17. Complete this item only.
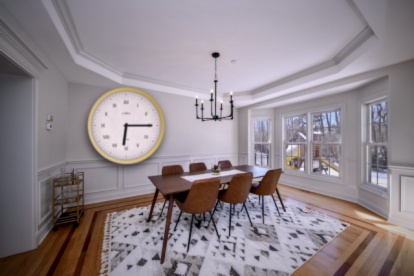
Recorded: 6h15
